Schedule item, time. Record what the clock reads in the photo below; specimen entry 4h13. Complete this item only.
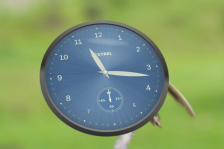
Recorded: 11h17
